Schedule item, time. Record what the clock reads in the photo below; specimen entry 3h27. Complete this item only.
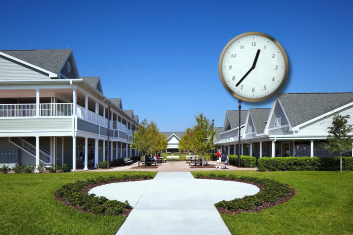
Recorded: 12h37
